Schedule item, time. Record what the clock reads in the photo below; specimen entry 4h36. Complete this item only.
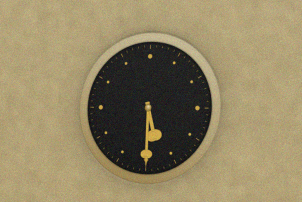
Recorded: 5h30
